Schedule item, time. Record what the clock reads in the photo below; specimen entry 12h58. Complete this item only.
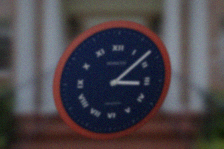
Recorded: 3h08
